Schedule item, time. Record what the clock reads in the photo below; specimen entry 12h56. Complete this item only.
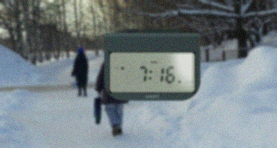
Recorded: 7h16
